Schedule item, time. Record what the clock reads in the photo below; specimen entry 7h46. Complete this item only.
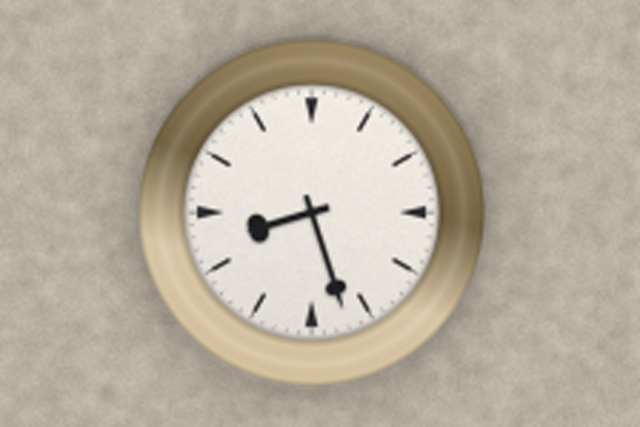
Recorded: 8h27
